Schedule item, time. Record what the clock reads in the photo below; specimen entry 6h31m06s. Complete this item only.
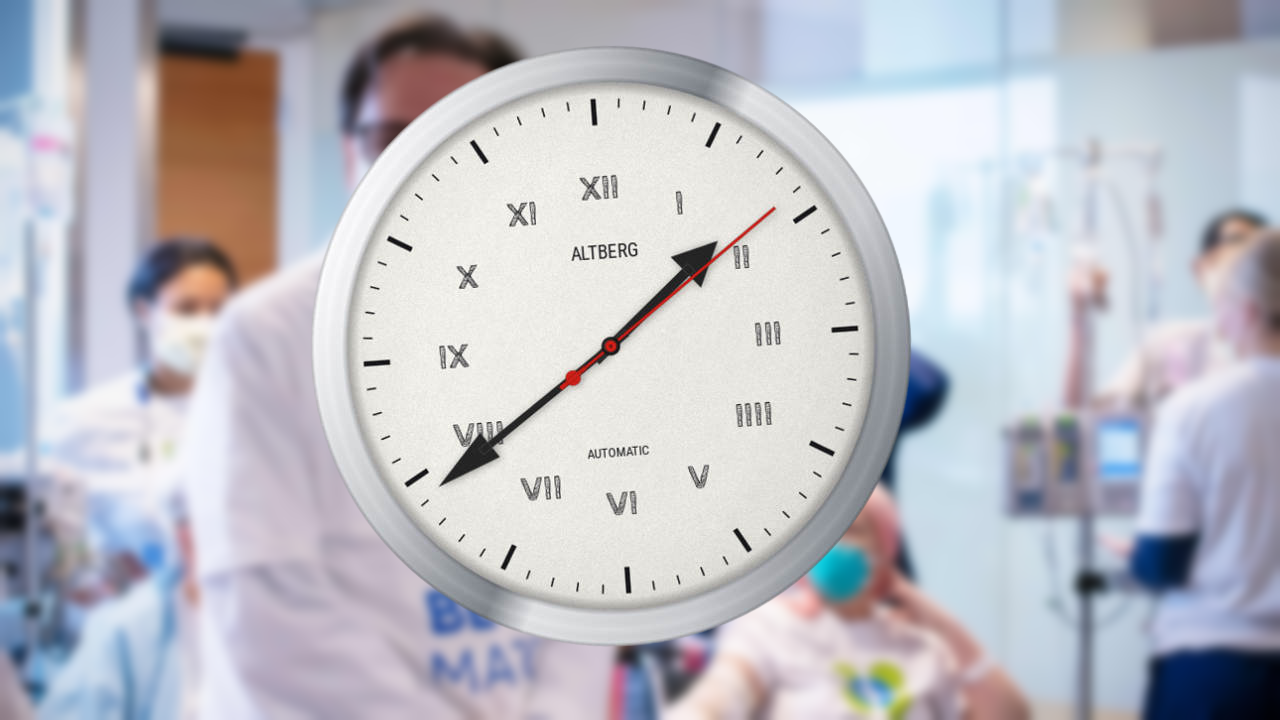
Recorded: 1h39m09s
